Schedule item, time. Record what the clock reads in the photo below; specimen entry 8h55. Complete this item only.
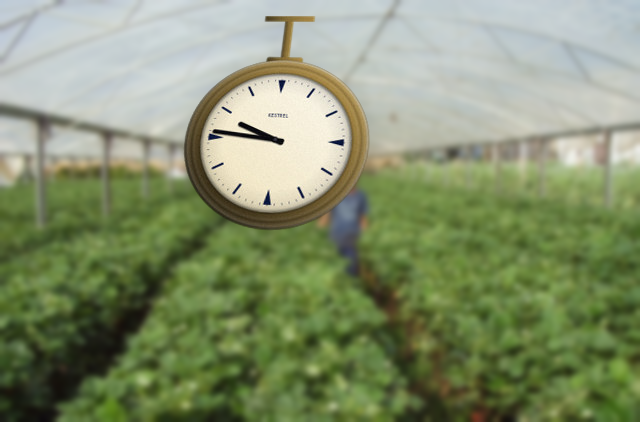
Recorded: 9h46
